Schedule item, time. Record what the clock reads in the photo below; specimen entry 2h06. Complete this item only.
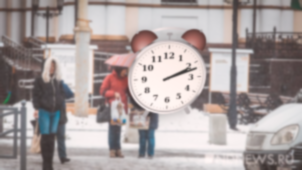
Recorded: 2h12
